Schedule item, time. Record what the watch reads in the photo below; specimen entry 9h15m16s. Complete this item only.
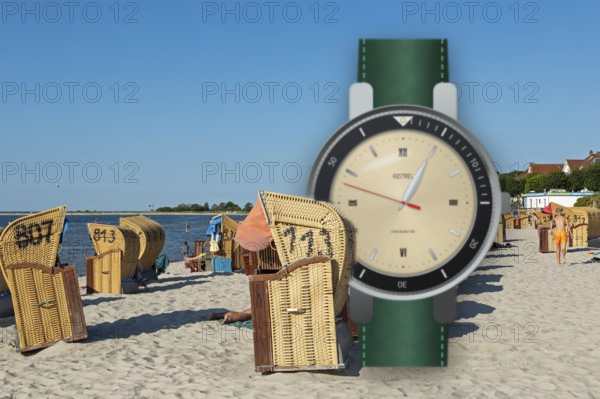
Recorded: 1h04m48s
